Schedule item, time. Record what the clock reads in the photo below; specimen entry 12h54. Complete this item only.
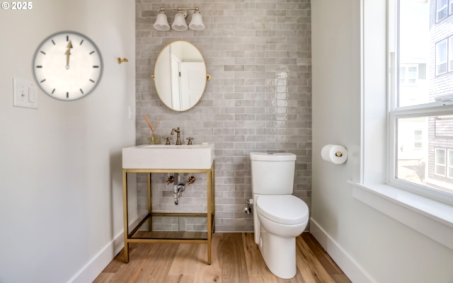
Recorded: 12h01
